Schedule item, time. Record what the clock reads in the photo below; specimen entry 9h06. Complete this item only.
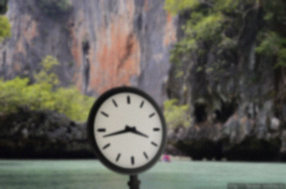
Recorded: 3h43
